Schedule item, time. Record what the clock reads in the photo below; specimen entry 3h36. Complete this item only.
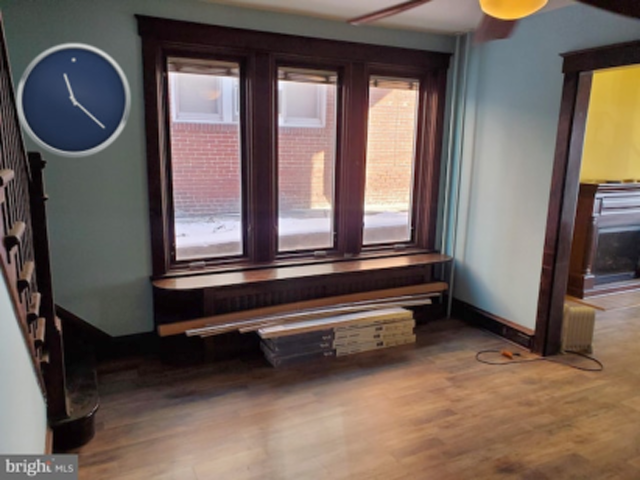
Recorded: 11h22
